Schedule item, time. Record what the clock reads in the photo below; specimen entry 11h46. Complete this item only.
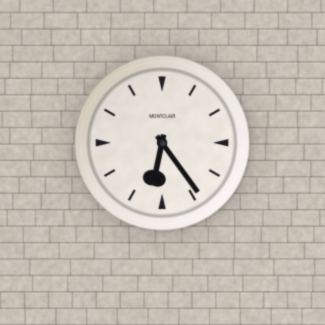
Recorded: 6h24
